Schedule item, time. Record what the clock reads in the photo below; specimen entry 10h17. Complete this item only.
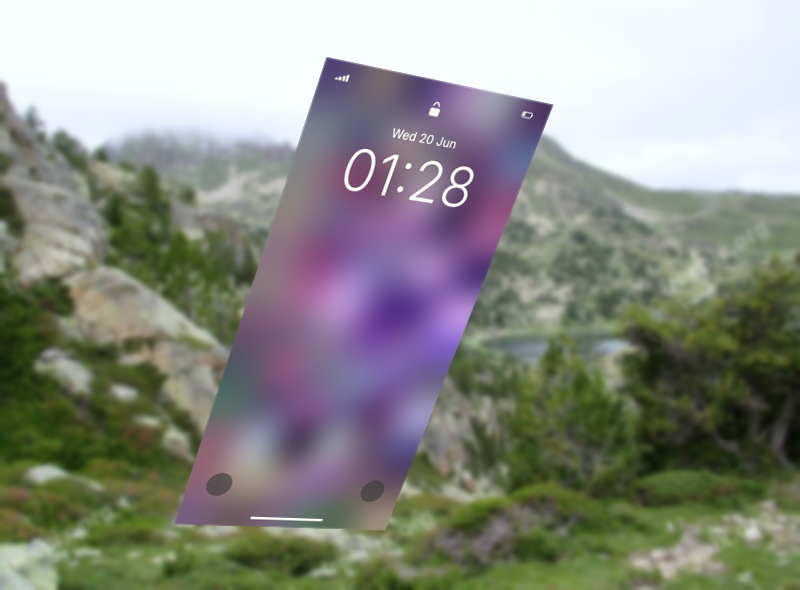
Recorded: 1h28
